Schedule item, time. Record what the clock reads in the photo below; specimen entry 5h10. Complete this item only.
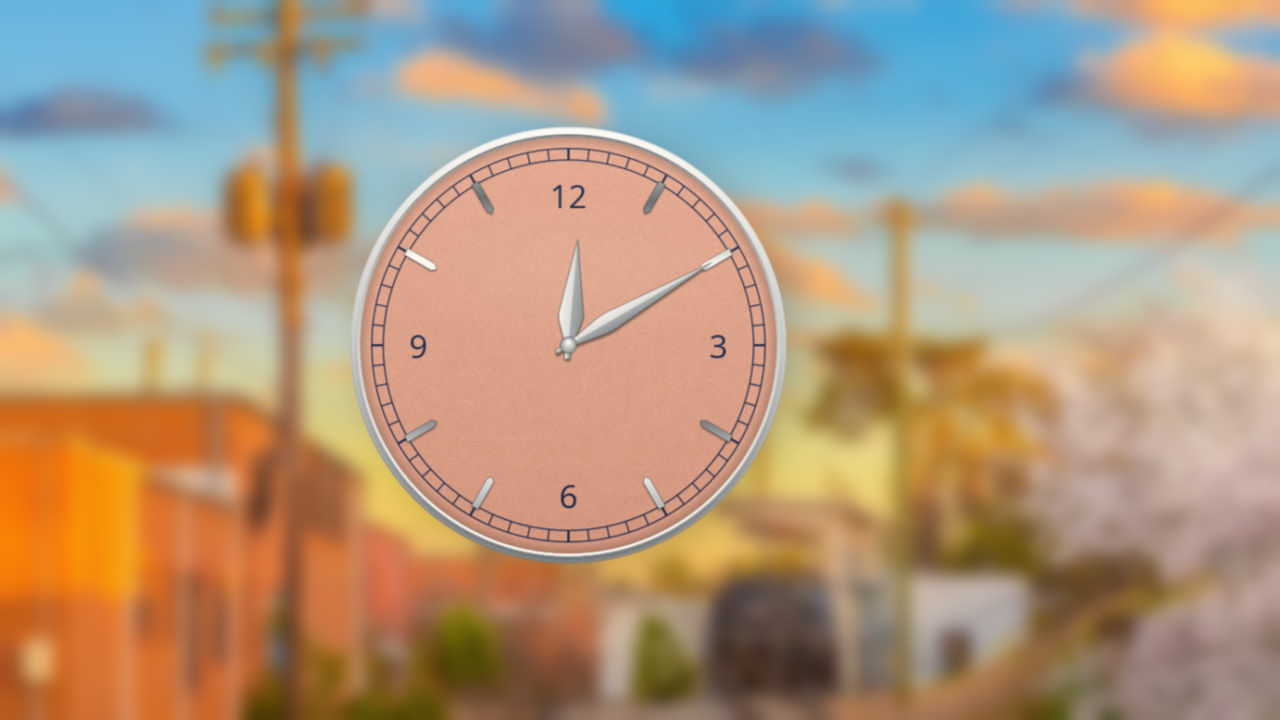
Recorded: 12h10
